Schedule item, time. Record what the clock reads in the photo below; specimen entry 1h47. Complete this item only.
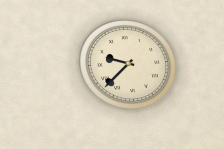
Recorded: 9h38
